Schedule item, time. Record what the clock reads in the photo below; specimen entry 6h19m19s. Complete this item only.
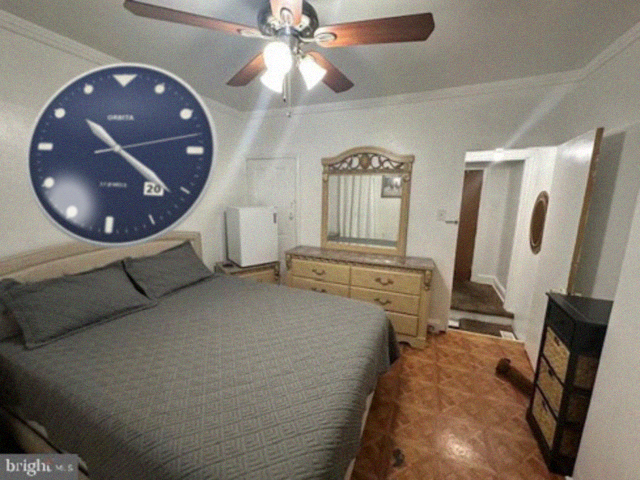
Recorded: 10h21m13s
